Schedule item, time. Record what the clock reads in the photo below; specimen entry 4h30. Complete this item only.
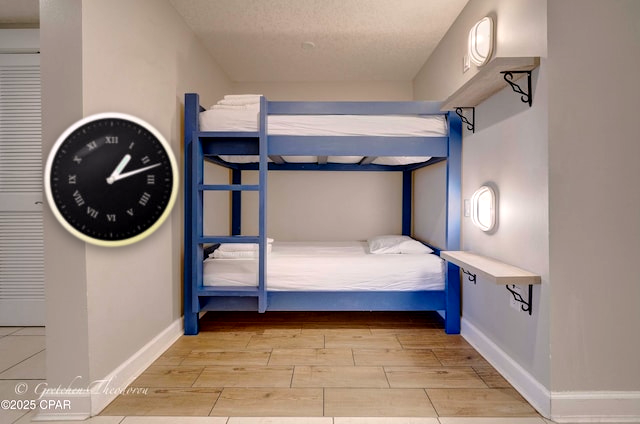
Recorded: 1h12
